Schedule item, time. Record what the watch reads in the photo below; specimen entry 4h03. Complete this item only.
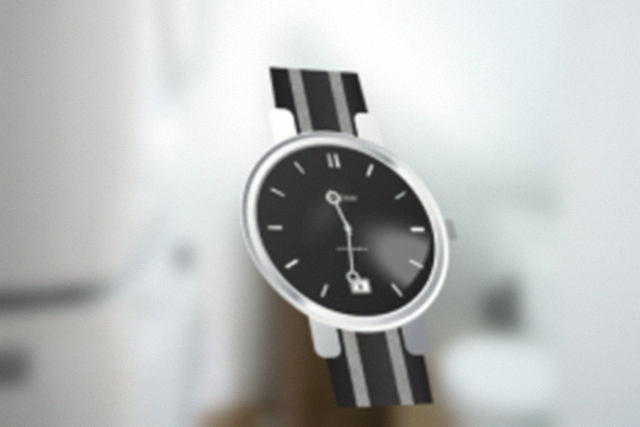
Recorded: 11h31
